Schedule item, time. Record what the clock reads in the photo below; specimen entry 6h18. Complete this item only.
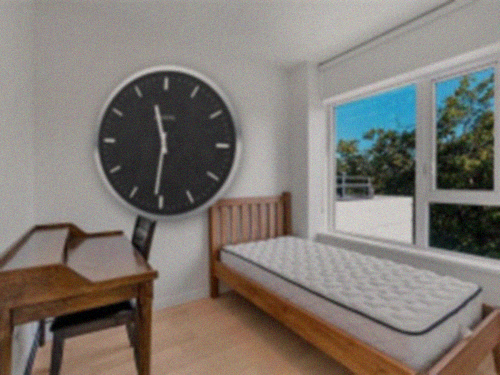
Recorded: 11h31
